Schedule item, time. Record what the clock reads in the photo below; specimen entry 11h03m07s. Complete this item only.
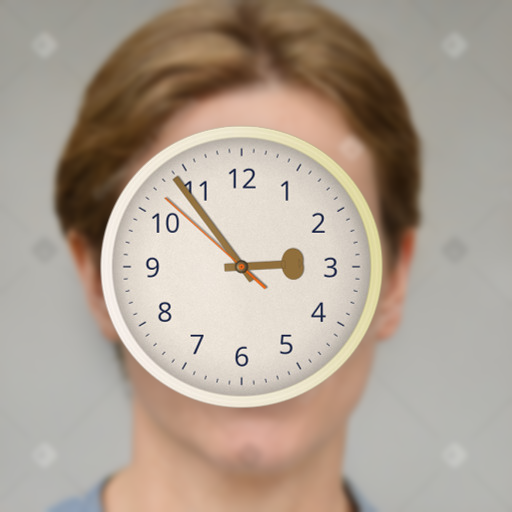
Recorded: 2h53m52s
